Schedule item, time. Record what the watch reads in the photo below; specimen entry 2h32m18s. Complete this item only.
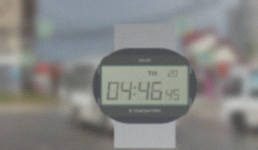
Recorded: 4h46m45s
